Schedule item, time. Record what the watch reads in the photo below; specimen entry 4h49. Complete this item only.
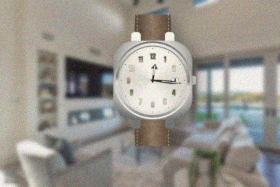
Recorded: 12h16
